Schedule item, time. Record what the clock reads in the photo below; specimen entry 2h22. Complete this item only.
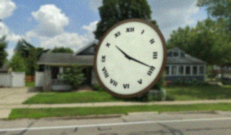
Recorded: 10h19
